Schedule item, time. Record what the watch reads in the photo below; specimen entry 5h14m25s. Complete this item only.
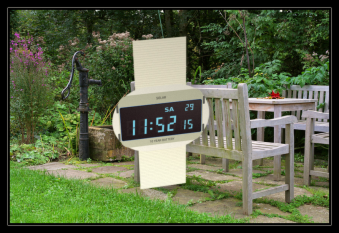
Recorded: 11h52m15s
